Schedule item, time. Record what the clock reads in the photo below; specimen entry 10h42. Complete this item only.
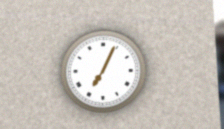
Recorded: 7h04
